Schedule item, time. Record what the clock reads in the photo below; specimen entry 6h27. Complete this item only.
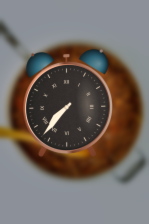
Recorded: 7h37
